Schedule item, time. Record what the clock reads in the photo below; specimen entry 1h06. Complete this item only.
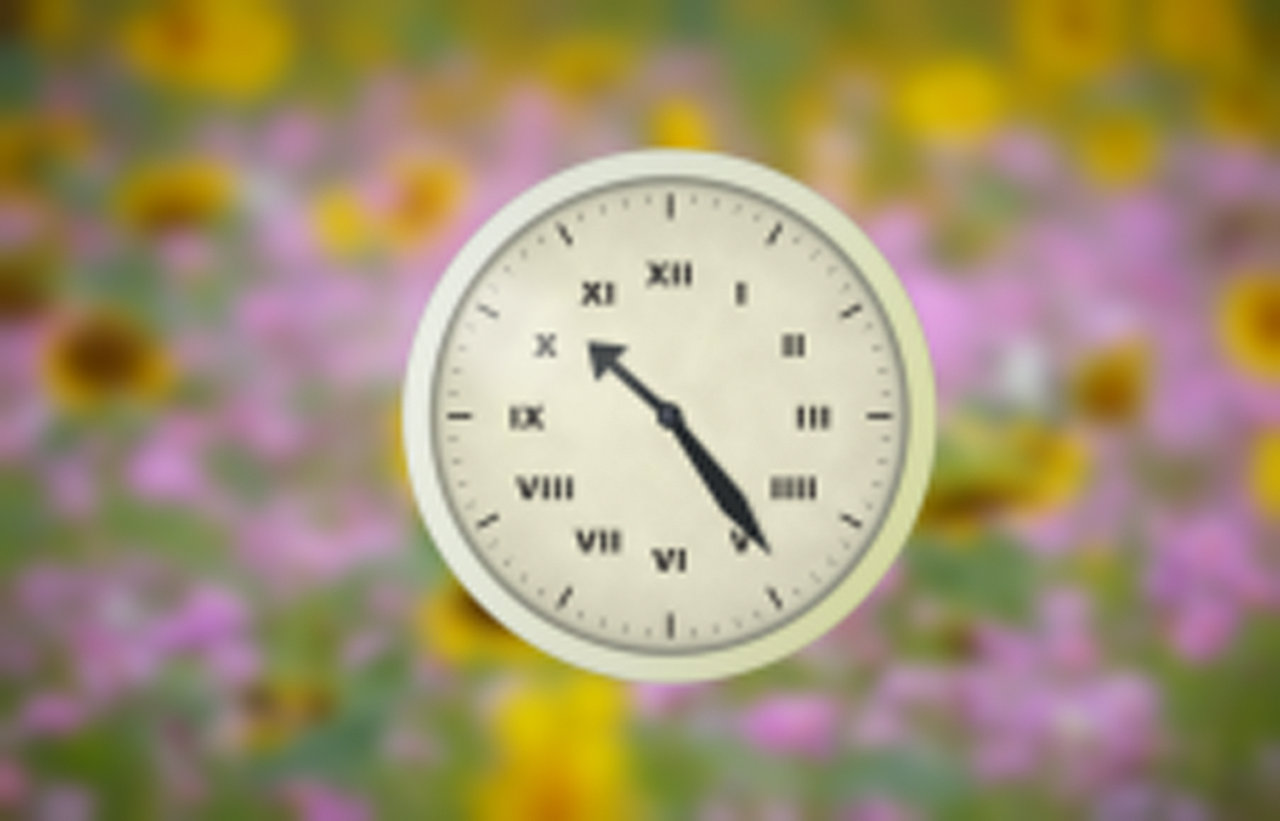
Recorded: 10h24
